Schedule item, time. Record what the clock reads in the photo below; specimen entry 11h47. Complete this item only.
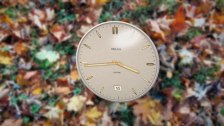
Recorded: 3h44
